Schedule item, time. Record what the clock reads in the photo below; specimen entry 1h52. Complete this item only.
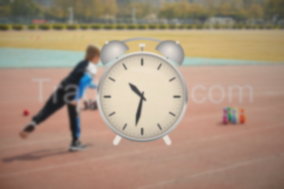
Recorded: 10h32
